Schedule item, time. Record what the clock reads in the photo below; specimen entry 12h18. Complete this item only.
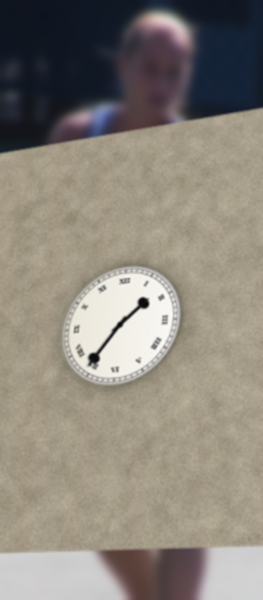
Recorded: 1h36
